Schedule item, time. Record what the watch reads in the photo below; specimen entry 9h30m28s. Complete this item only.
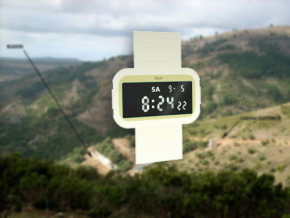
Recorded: 8h24m22s
